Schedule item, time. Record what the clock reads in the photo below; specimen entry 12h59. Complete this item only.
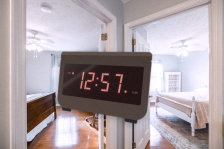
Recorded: 12h57
